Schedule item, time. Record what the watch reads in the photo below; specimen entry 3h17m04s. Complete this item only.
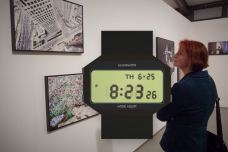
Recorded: 8h23m26s
